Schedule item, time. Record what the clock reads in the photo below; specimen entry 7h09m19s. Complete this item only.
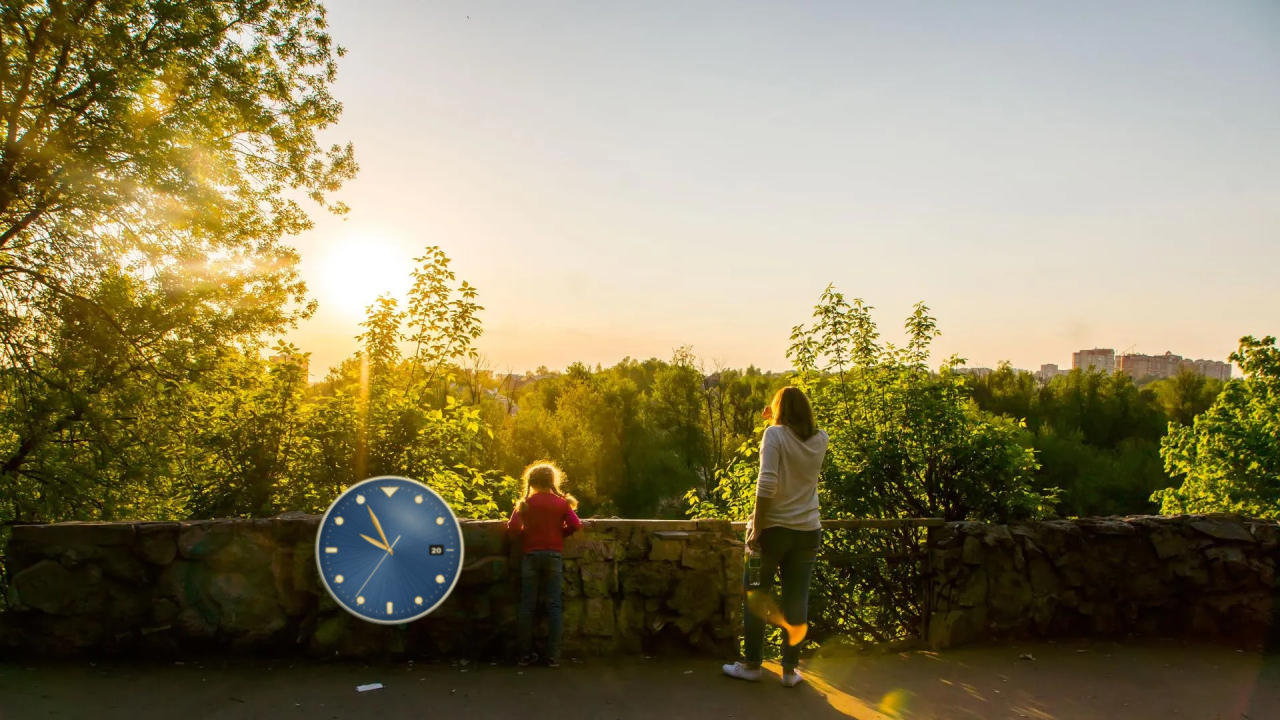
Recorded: 9h55m36s
